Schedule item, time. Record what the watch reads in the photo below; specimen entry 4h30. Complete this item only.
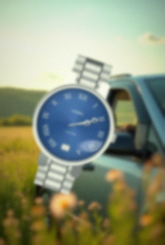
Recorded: 2h10
